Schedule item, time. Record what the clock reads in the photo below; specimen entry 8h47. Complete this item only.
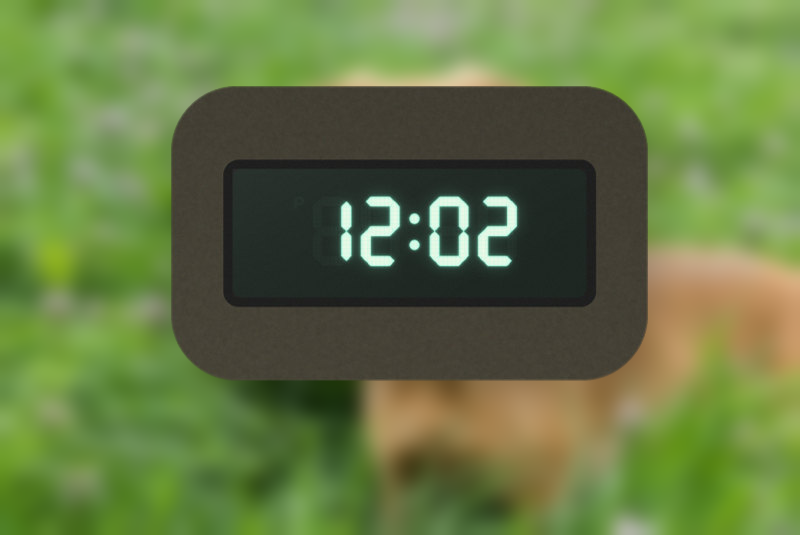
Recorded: 12h02
